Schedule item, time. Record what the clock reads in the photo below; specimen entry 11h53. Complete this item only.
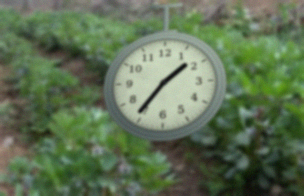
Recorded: 1h36
